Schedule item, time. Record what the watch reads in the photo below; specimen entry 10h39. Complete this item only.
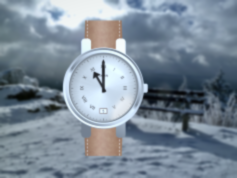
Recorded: 11h00
